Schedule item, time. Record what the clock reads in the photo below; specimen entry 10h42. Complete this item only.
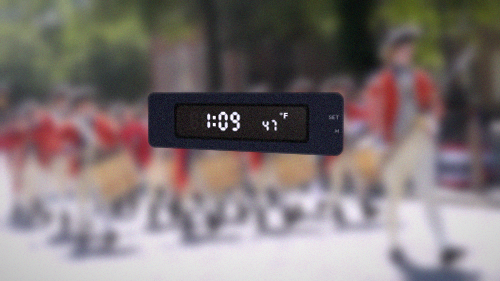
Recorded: 1h09
